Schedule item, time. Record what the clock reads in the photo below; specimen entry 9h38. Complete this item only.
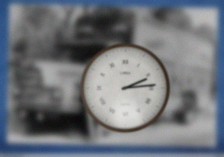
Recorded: 2h14
